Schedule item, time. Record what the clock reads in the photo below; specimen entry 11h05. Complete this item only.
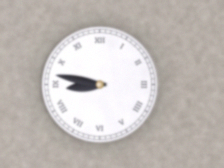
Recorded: 8h47
